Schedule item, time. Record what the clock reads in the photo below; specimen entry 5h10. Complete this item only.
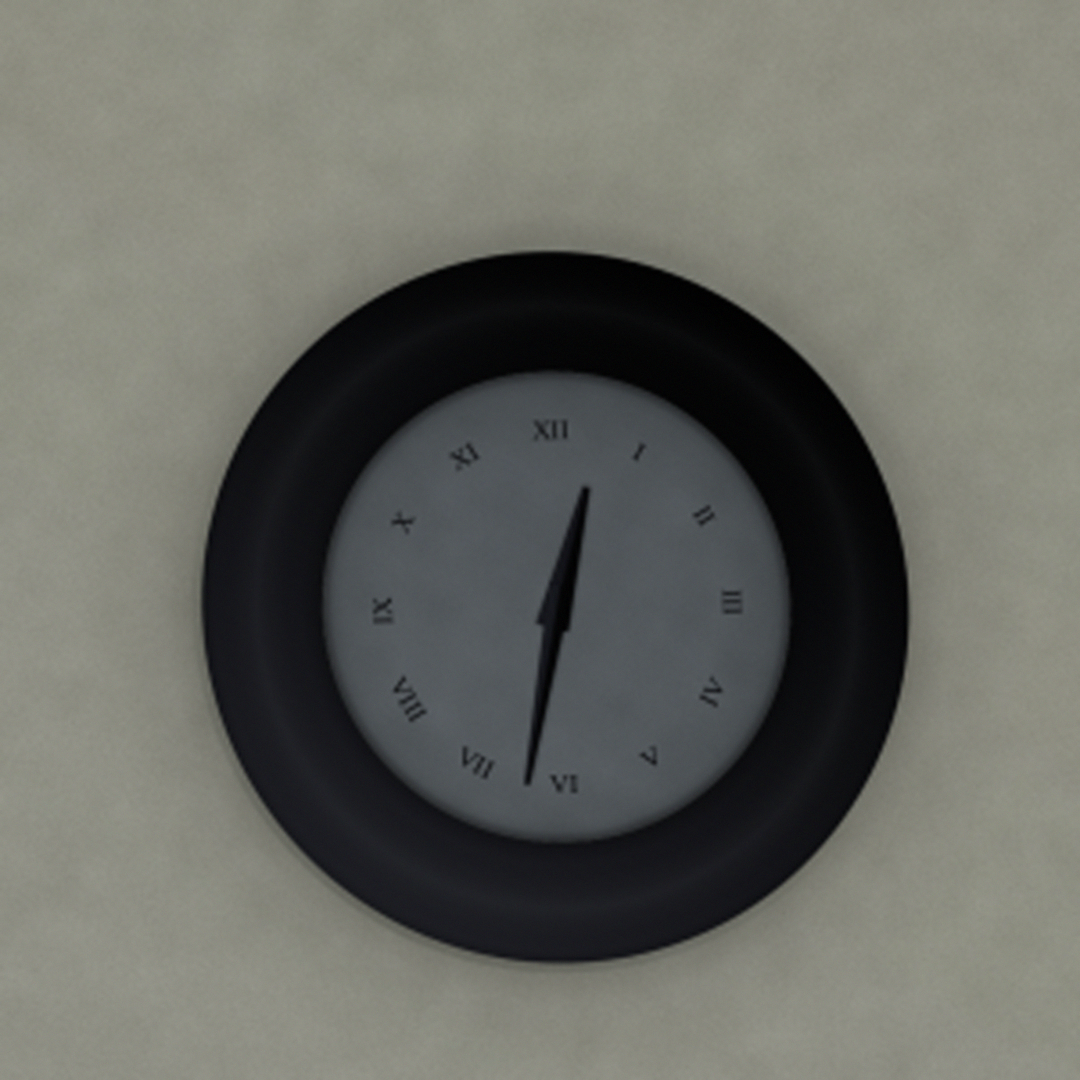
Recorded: 12h32
